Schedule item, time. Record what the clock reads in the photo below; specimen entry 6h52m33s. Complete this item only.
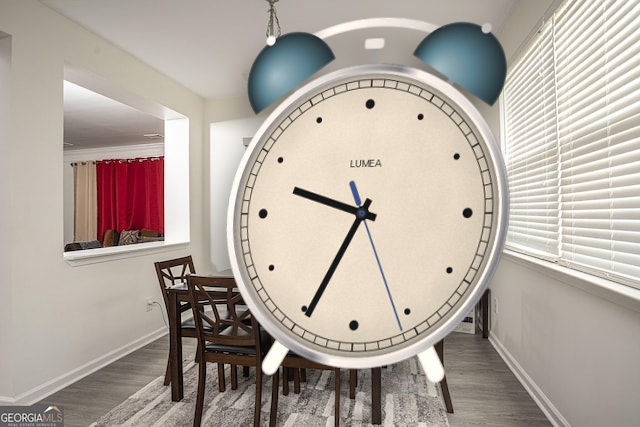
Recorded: 9h34m26s
